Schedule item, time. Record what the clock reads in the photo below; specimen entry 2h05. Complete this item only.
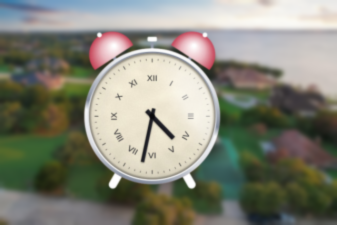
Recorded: 4h32
